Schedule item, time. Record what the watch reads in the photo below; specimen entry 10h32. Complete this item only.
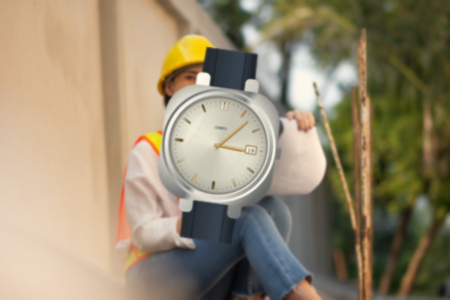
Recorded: 3h07
